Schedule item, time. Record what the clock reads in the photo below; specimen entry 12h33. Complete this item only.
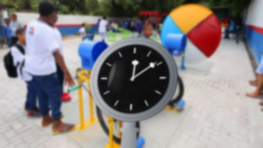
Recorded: 12h09
